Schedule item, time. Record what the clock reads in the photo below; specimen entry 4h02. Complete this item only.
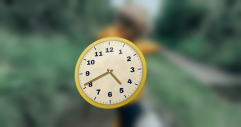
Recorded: 4h41
